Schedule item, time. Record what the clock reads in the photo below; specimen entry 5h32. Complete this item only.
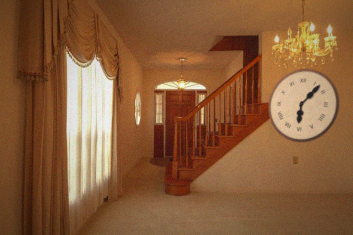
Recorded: 6h07
